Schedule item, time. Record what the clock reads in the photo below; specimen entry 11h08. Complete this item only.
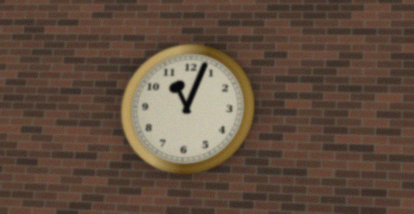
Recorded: 11h03
